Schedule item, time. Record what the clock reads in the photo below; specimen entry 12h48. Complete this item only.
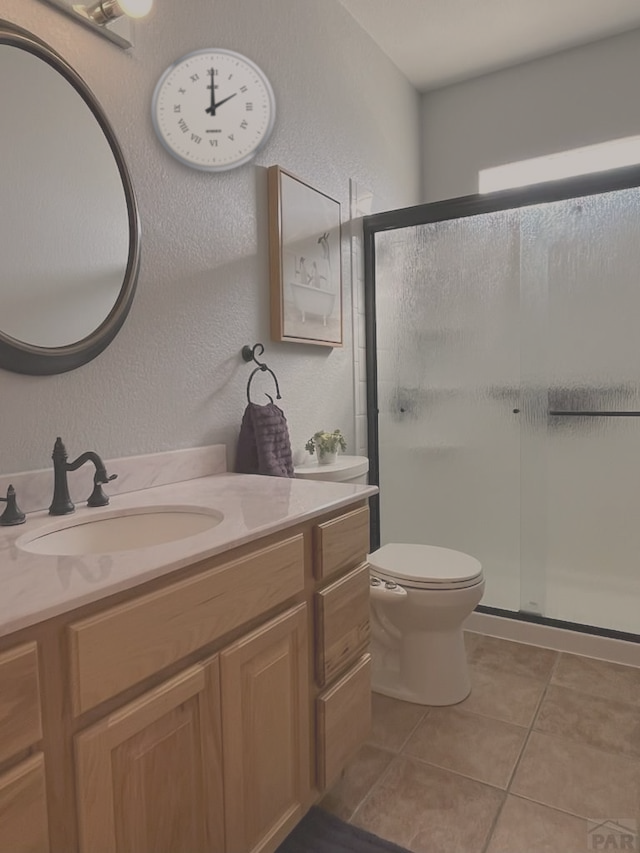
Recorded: 2h00
